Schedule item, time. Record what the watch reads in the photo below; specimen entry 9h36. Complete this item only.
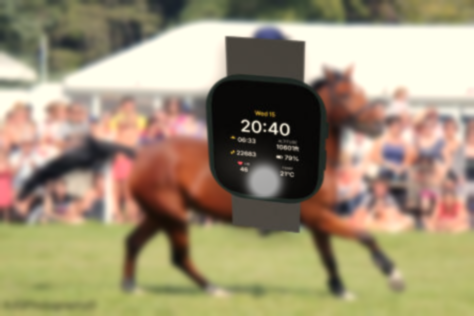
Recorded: 20h40
